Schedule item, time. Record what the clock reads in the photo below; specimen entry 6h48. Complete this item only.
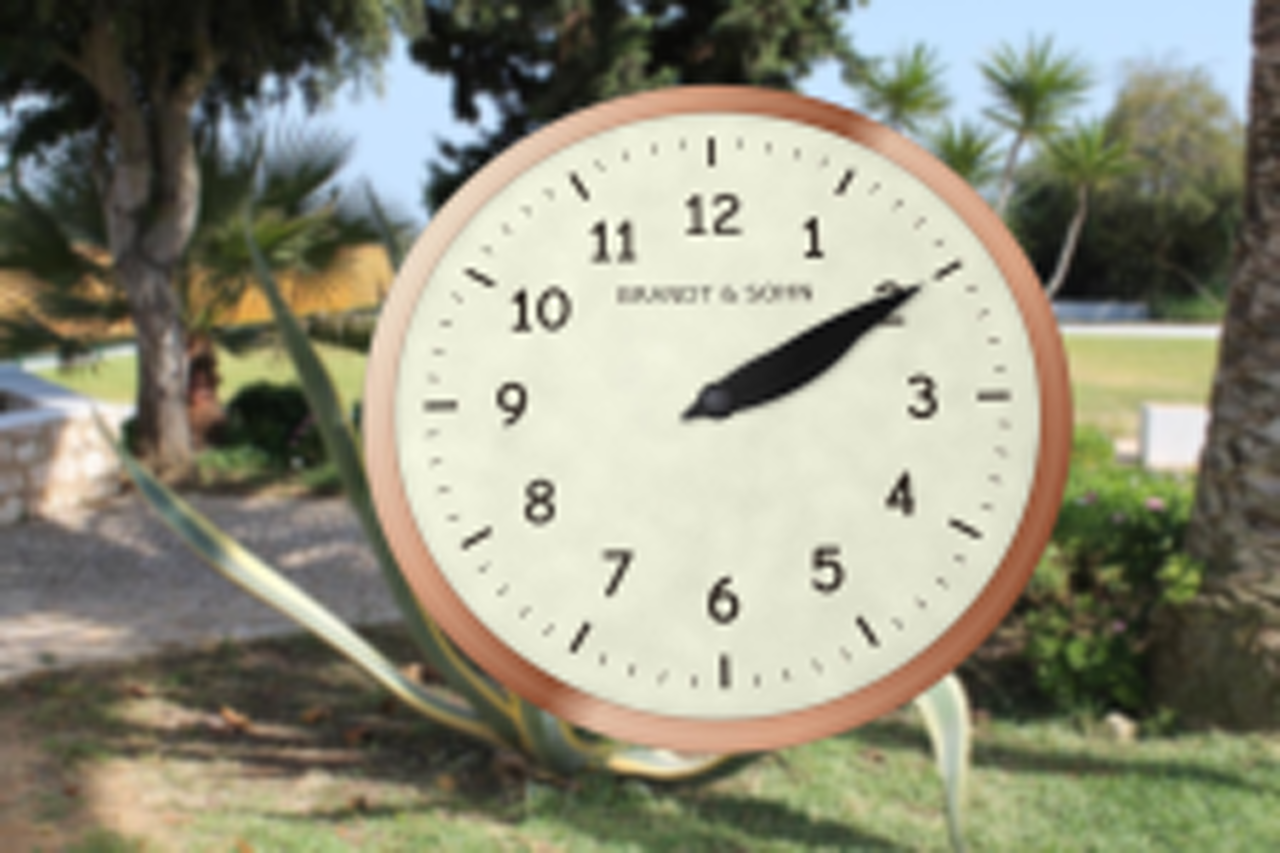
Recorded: 2h10
